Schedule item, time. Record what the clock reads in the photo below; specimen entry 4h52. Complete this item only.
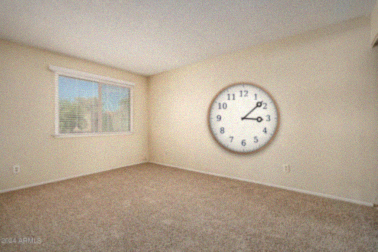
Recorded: 3h08
